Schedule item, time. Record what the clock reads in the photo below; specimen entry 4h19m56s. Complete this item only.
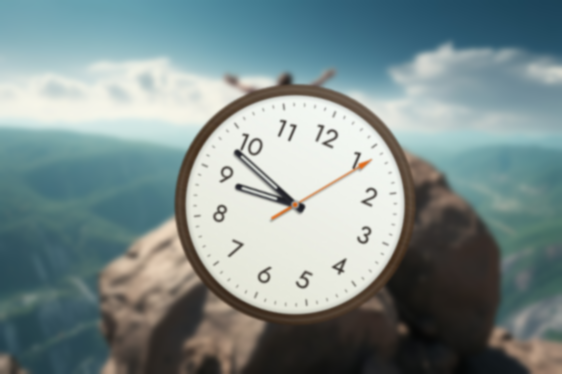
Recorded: 8h48m06s
